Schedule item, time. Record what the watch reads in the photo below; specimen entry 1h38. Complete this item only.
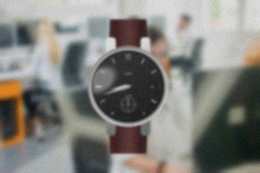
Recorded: 8h42
